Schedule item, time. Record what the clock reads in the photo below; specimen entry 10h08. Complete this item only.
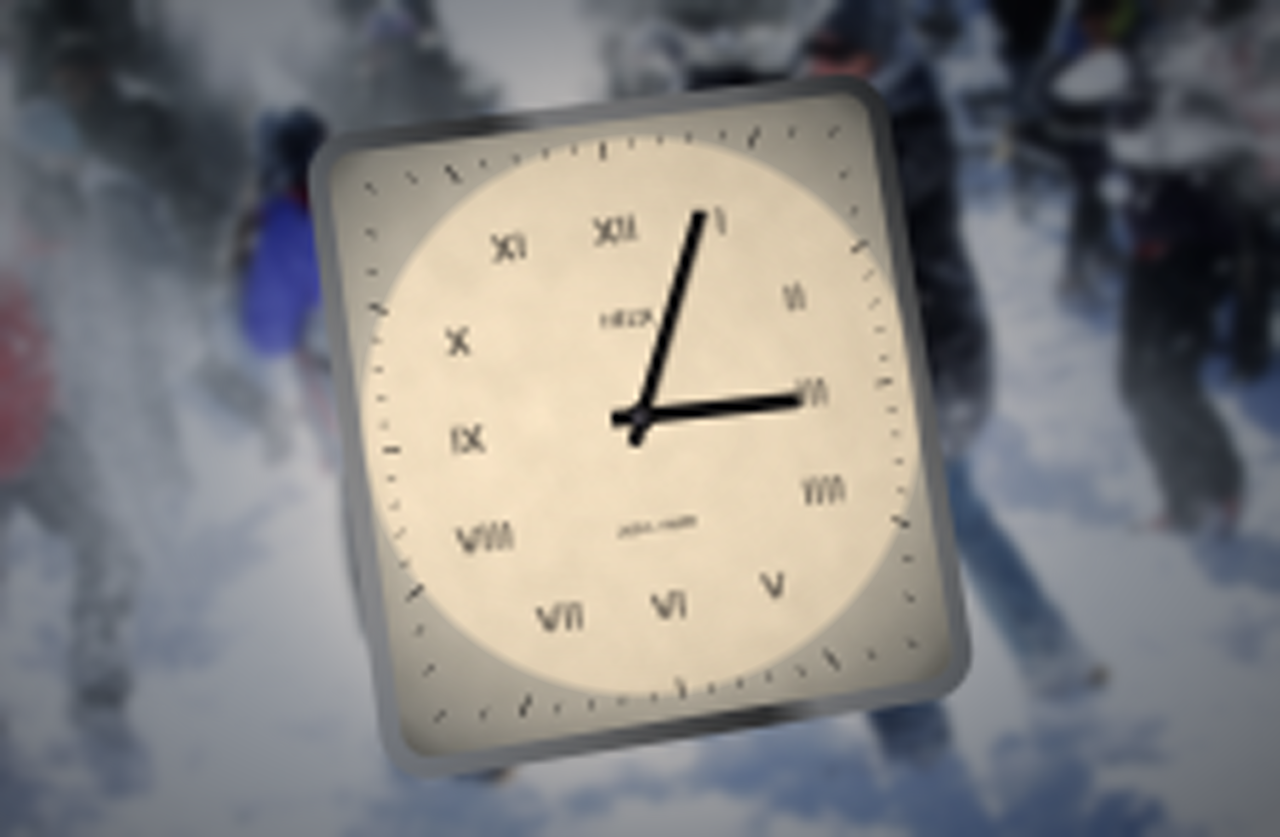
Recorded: 3h04
